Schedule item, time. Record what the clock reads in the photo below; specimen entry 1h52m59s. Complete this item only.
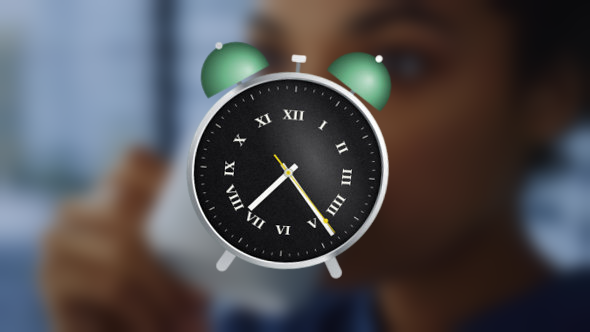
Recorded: 7h23m23s
